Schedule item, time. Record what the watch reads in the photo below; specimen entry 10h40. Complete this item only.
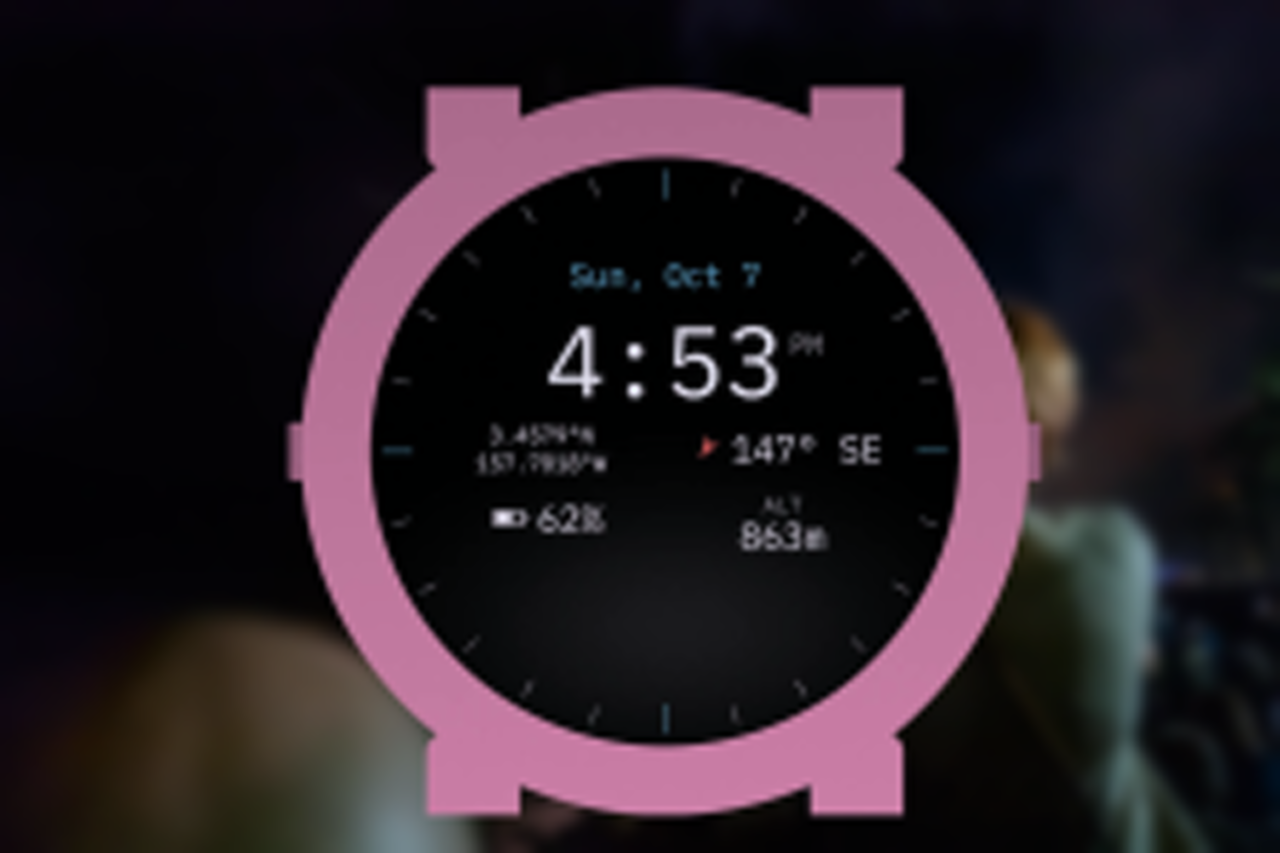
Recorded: 4h53
